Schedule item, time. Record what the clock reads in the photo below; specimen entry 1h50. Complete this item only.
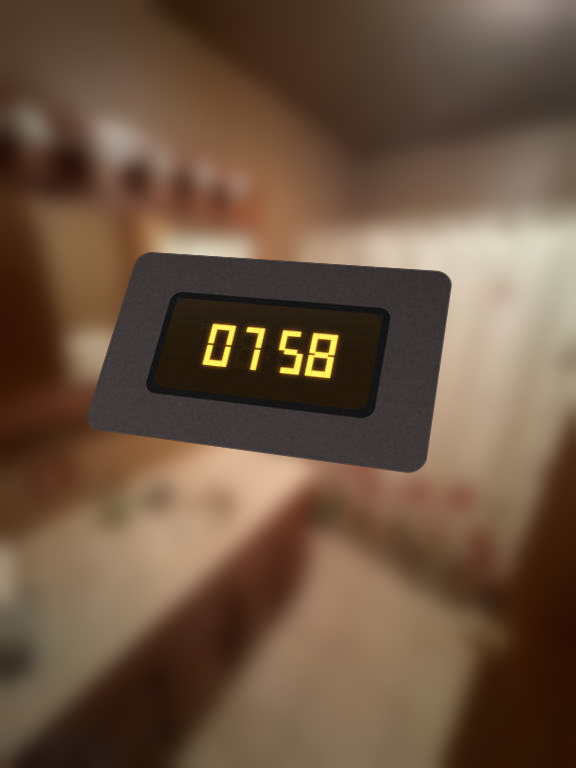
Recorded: 7h58
